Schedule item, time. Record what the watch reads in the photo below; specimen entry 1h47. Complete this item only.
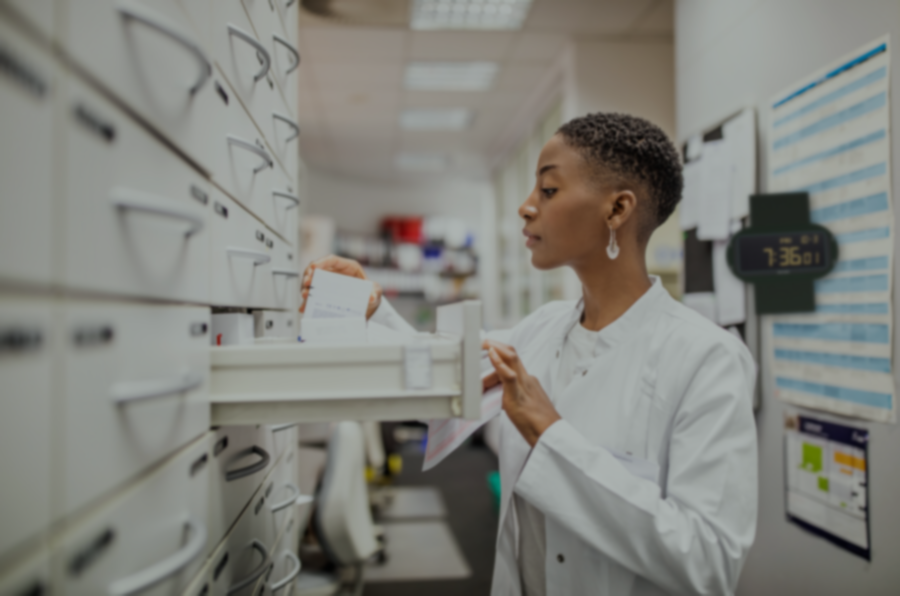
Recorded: 7h36
